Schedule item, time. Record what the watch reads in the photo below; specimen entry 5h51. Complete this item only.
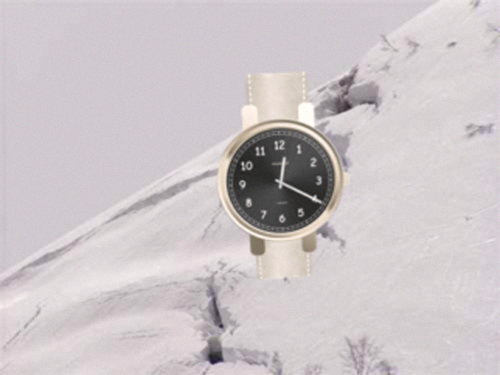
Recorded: 12h20
